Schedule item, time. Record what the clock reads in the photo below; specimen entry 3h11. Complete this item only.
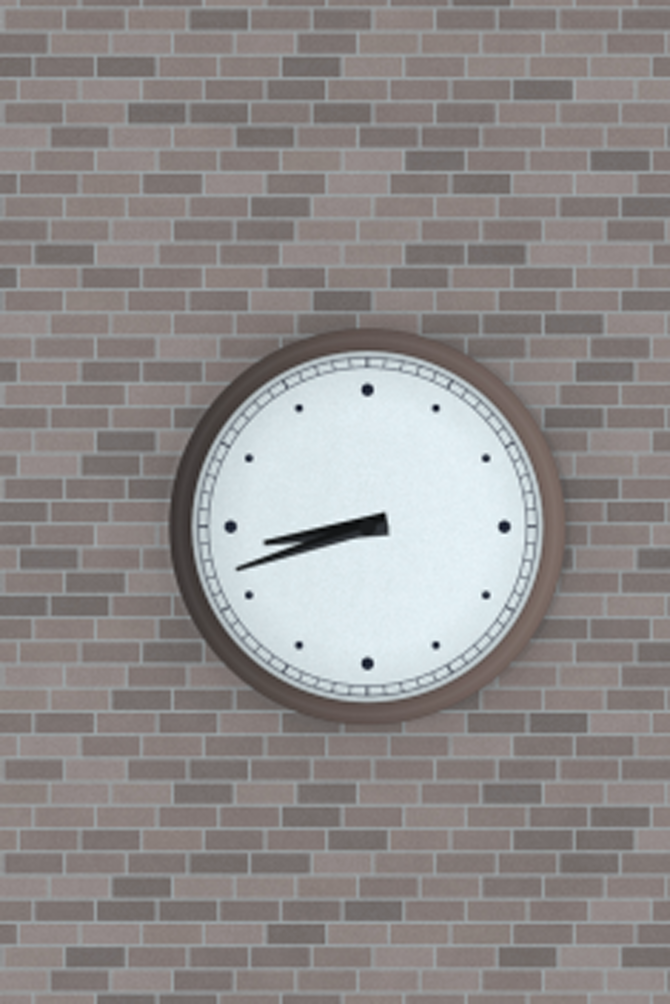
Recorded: 8h42
